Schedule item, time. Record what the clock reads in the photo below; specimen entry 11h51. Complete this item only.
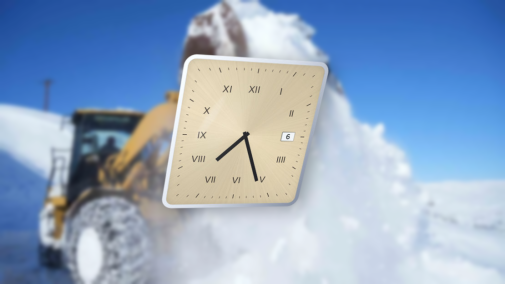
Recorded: 7h26
